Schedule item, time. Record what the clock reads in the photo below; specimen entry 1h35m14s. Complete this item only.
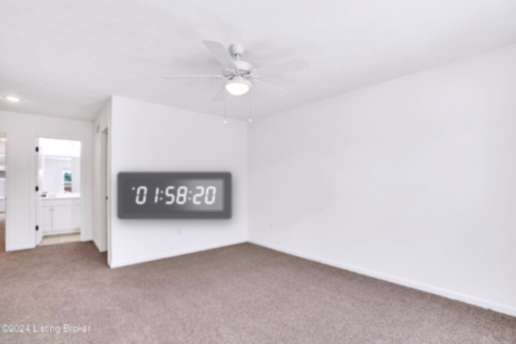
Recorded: 1h58m20s
